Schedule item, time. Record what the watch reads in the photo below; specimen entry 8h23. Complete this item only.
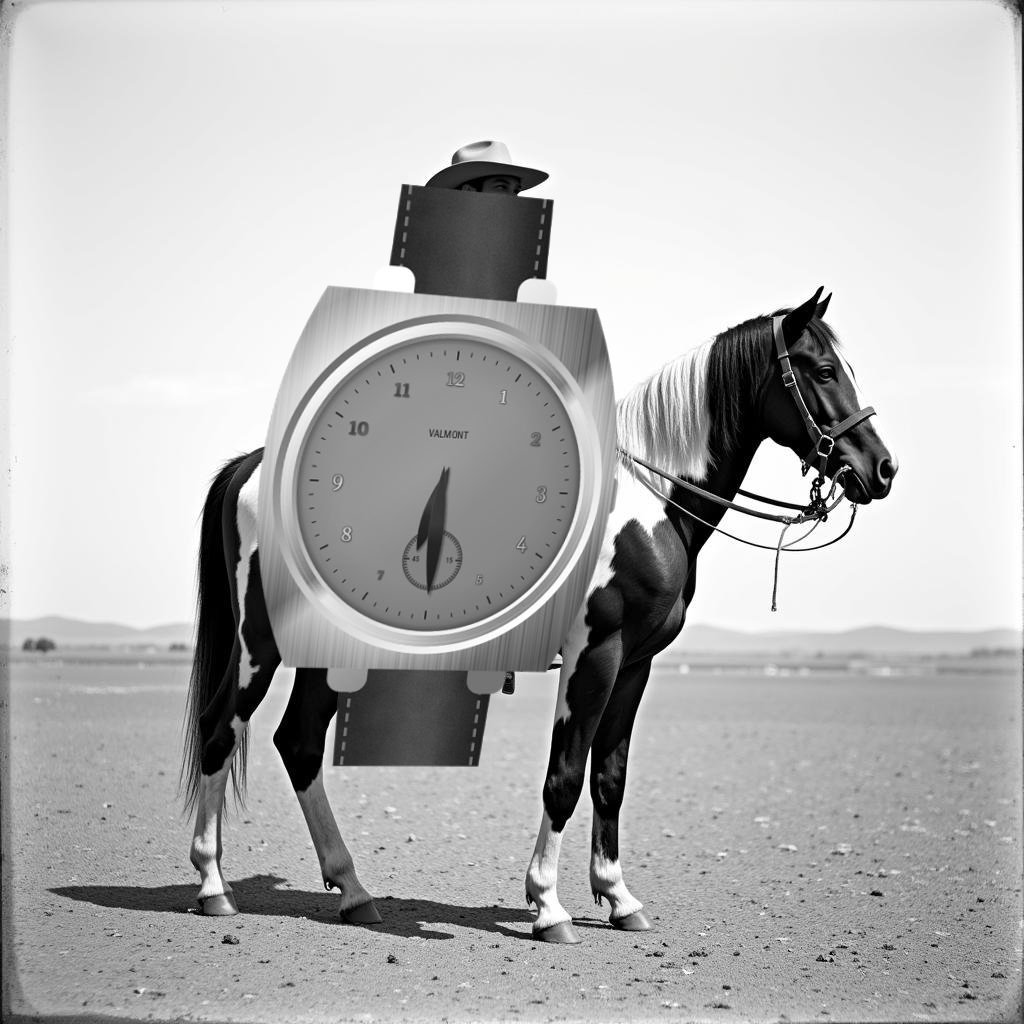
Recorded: 6h30
